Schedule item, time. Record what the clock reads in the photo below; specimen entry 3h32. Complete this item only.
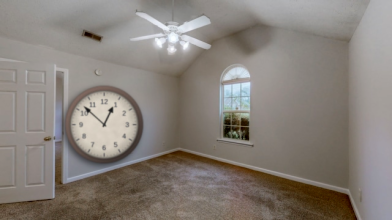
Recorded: 12h52
